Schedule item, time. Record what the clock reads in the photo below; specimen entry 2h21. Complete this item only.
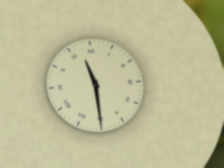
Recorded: 11h30
